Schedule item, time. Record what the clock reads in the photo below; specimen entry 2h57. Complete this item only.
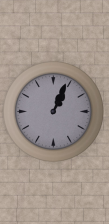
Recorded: 1h04
